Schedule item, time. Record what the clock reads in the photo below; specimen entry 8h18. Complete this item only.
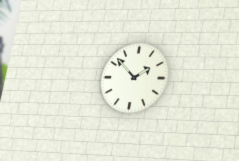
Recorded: 1h52
